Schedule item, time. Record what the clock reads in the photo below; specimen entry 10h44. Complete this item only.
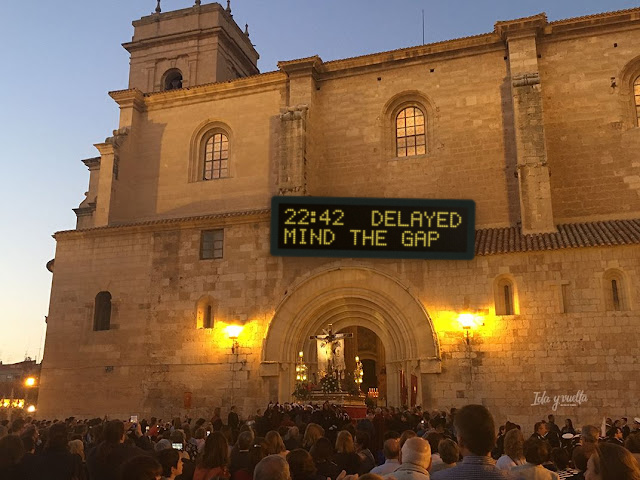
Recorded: 22h42
